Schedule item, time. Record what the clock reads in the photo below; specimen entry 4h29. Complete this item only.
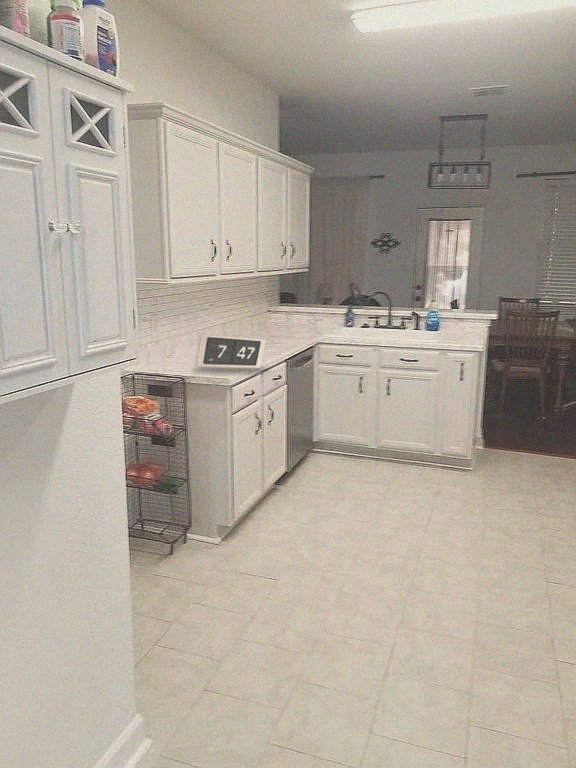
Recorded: 7h47
